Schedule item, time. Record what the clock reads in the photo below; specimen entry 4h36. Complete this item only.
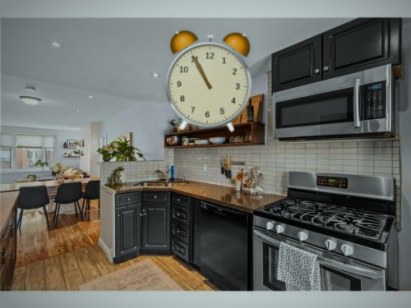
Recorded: 10h55
